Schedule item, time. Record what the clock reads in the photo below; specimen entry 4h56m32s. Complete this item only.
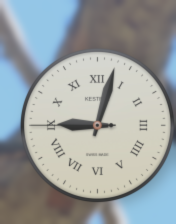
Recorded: 9h02m45s
